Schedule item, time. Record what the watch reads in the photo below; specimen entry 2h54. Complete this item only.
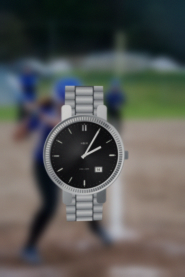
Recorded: 2h05
